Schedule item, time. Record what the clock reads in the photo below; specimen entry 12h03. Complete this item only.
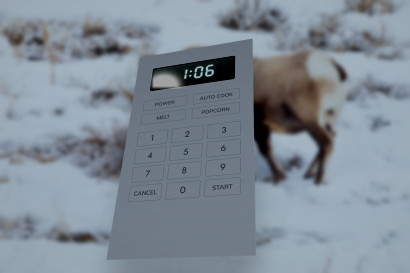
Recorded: 1h06
